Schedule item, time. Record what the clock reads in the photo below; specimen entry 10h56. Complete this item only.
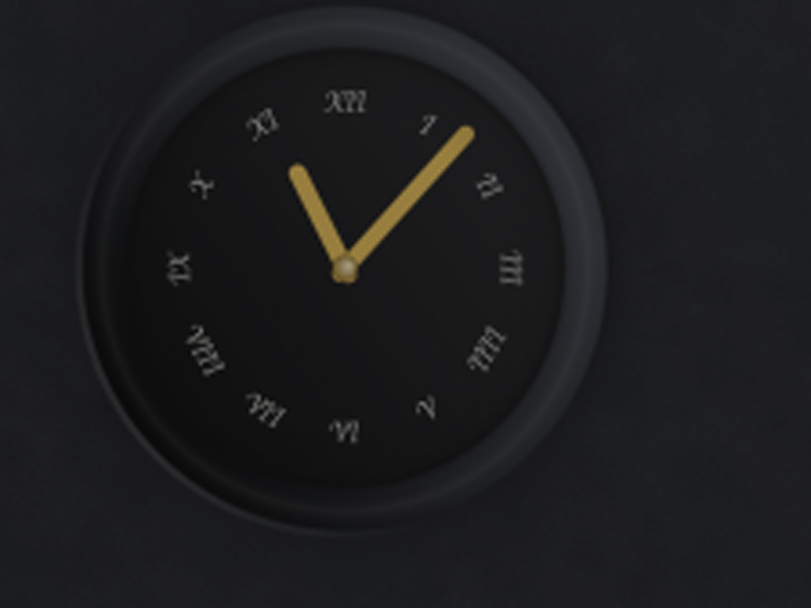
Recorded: 11h07
